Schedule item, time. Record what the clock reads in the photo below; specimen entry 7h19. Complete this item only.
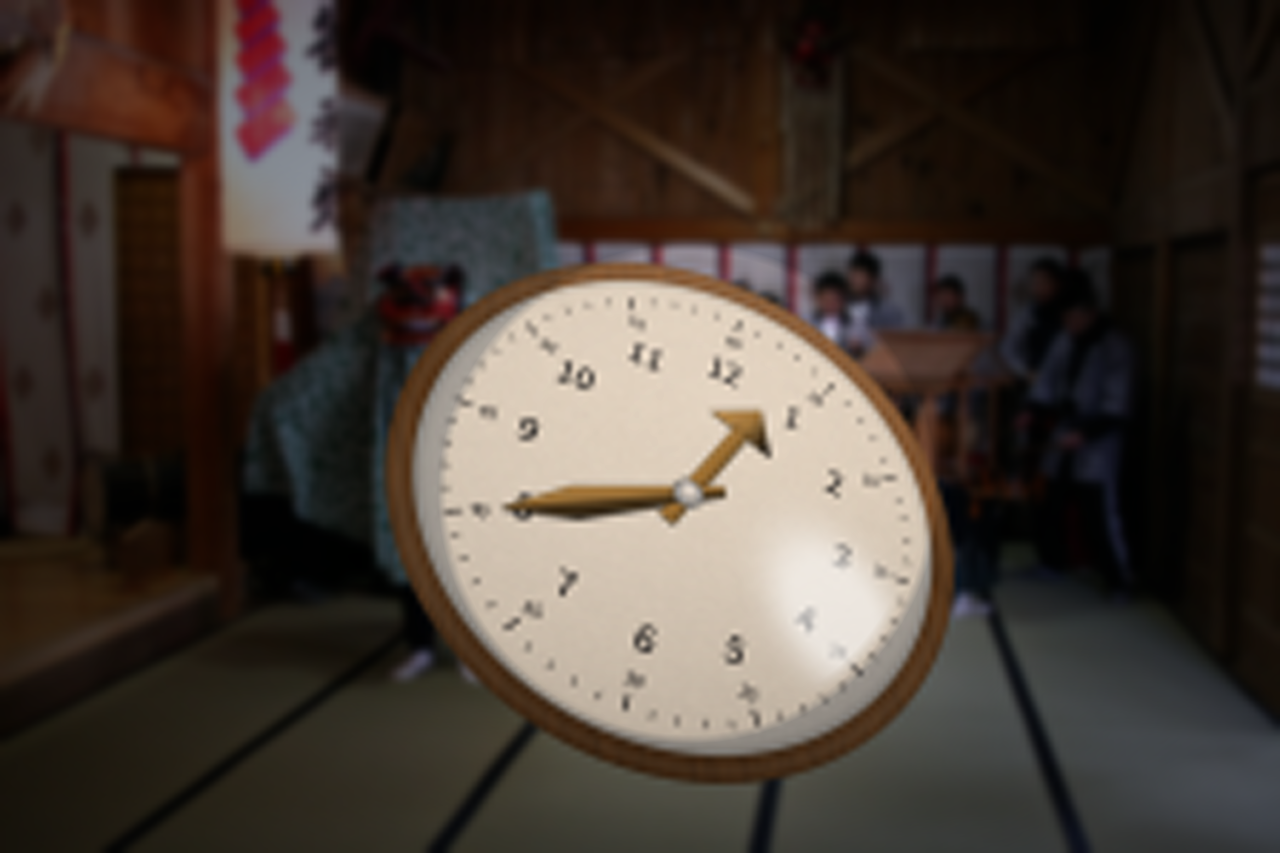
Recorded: 12h40
